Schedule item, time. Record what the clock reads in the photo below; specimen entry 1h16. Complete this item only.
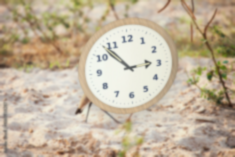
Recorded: 2h53
